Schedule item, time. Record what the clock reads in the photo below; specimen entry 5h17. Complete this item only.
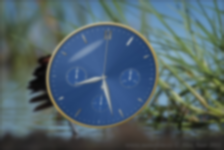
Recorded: 8h27
